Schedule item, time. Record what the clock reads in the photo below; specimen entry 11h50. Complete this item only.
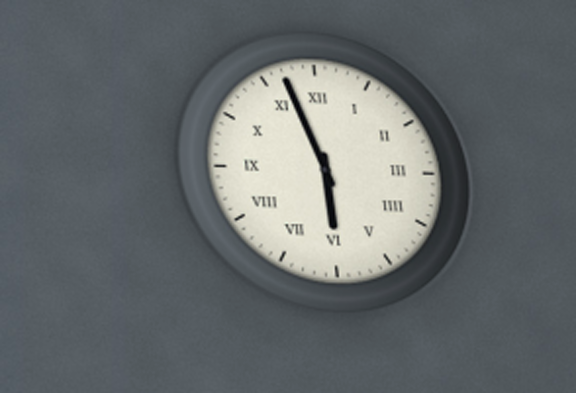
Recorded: 5h57
